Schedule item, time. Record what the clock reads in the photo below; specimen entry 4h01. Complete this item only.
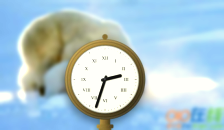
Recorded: 2h33
